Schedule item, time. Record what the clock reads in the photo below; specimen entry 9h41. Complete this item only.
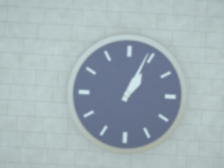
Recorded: 1h04
